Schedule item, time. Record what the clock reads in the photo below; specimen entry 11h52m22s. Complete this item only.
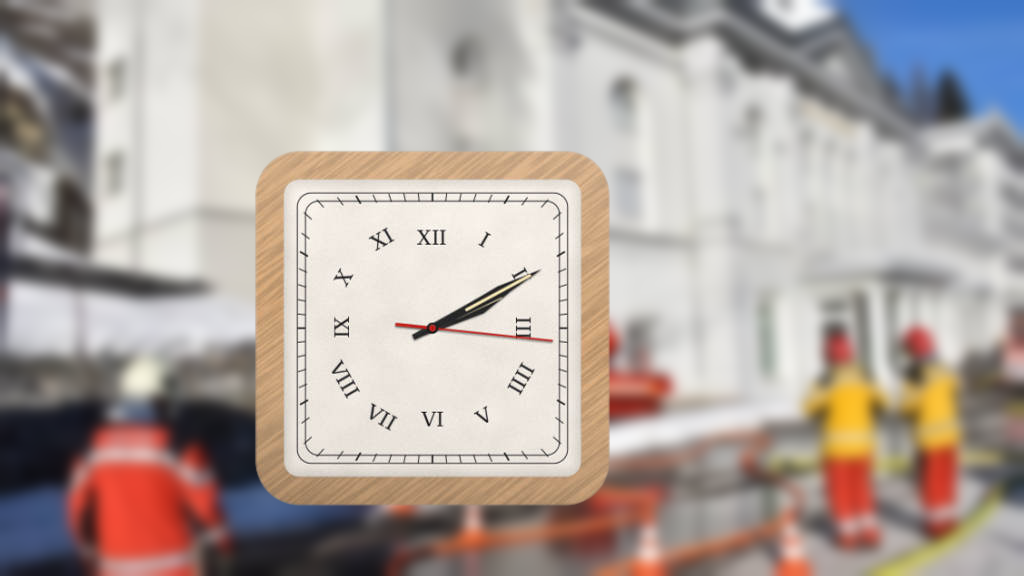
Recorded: 2h10m16s
